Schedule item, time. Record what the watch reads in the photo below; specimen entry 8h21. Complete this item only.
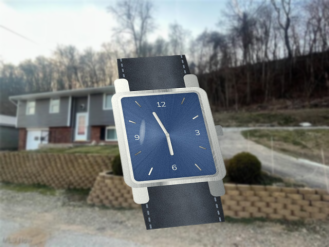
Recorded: 5h57
